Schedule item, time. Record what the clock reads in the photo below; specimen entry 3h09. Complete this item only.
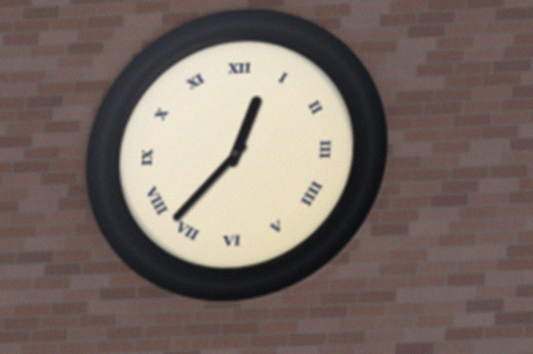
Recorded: 12h37
